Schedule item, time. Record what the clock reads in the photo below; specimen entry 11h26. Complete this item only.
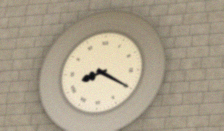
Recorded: 8h20
